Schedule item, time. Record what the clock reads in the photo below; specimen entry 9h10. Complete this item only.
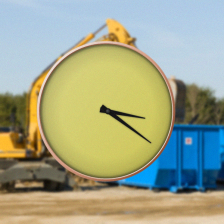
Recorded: 3h21
